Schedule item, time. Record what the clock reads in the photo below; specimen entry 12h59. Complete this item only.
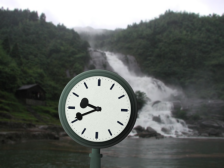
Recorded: 9h41
